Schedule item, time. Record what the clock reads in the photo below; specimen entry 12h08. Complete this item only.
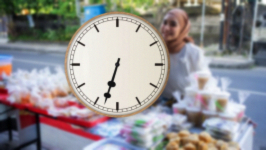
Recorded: 6h33
